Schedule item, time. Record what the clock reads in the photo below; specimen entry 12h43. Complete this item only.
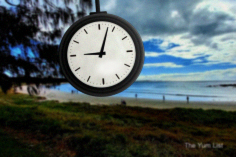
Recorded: 9h03
